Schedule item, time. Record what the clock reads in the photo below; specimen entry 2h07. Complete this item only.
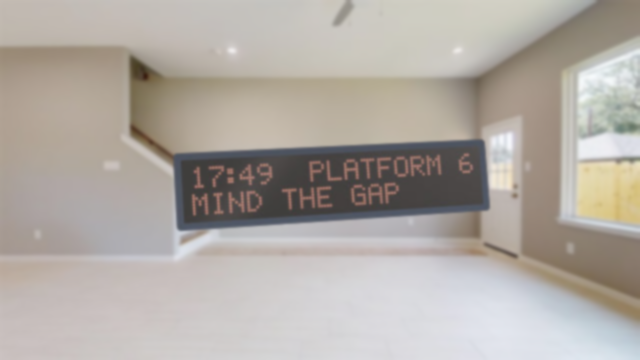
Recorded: 17h49
